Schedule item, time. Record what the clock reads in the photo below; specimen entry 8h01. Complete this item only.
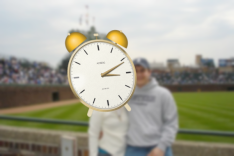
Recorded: 3h11
